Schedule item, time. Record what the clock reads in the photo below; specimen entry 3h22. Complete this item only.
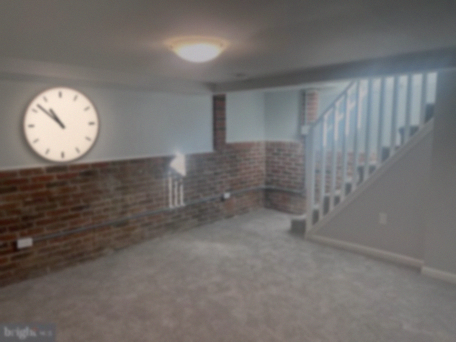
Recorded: 10h52
